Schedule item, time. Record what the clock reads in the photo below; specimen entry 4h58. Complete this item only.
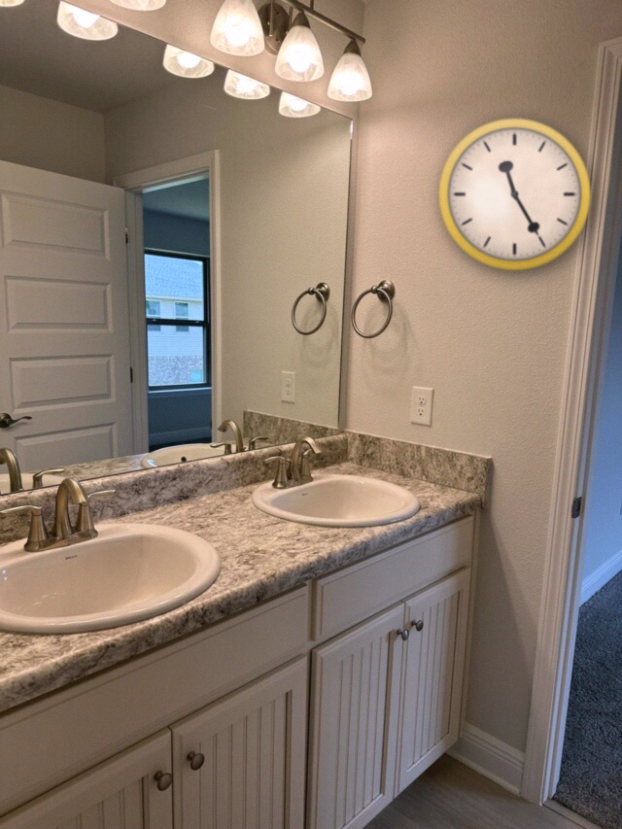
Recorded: 11h25
